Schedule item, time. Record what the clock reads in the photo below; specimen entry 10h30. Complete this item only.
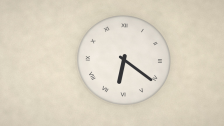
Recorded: 6h21
